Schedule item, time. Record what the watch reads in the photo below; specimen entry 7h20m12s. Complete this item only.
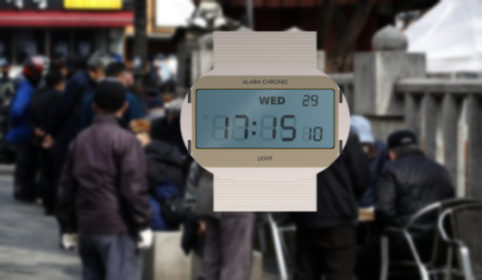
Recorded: 17h15m10s
